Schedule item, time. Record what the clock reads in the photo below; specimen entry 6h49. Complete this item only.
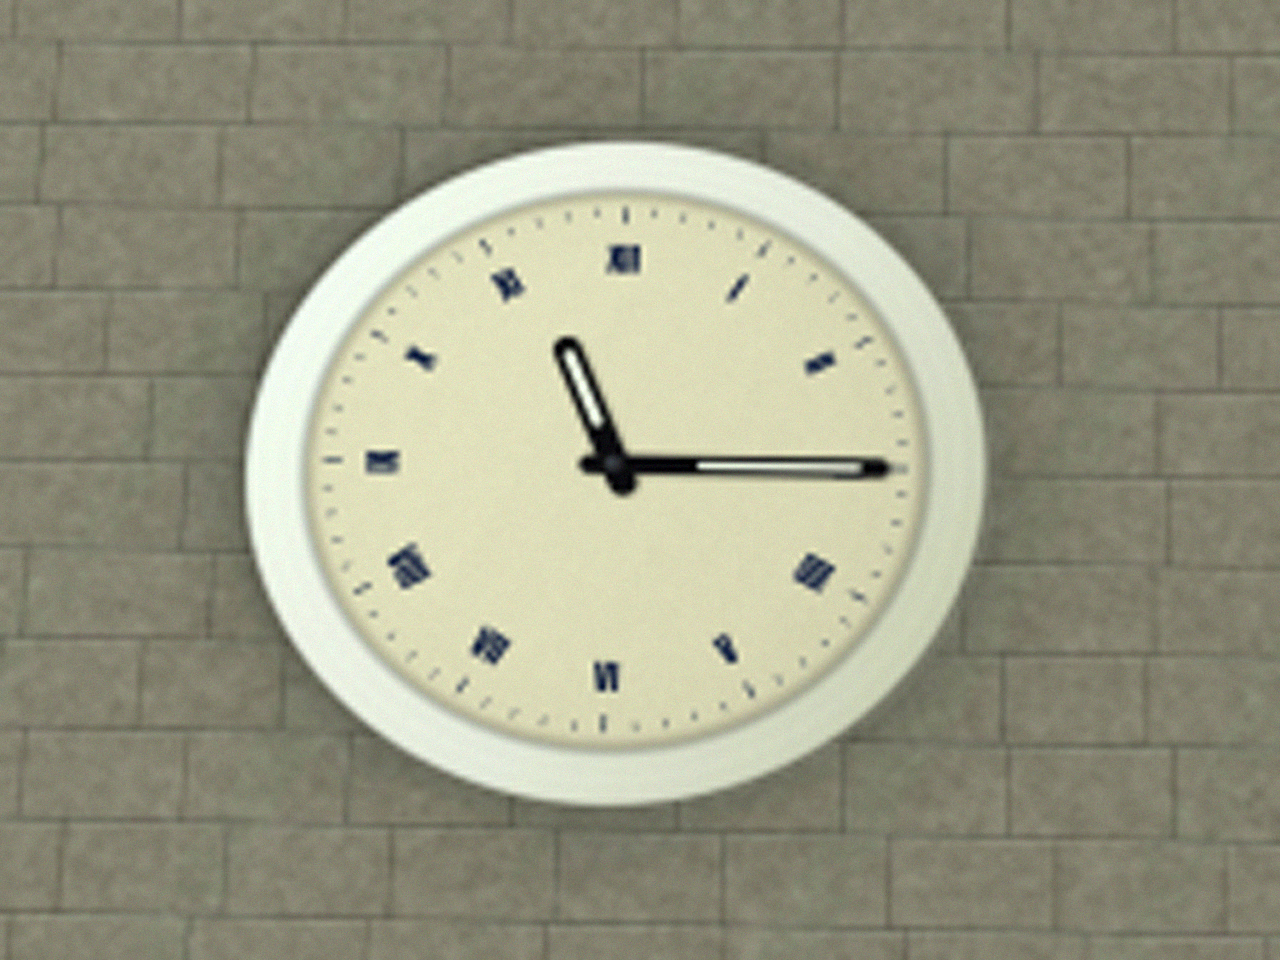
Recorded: 11h15
